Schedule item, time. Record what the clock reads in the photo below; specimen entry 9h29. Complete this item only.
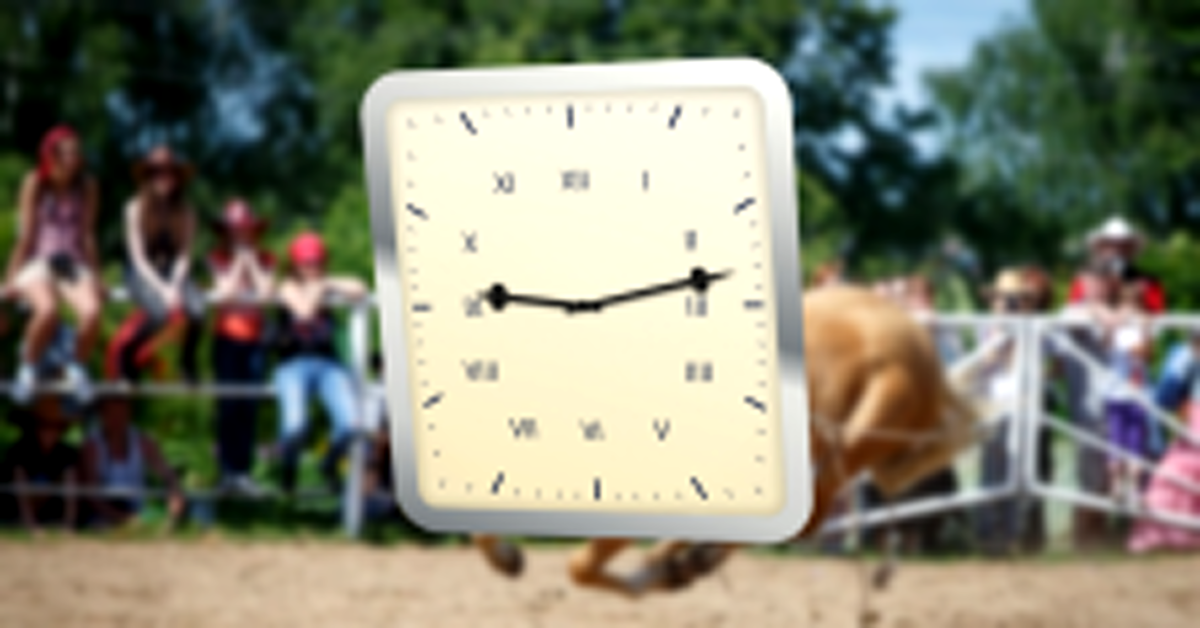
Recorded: 9h13
